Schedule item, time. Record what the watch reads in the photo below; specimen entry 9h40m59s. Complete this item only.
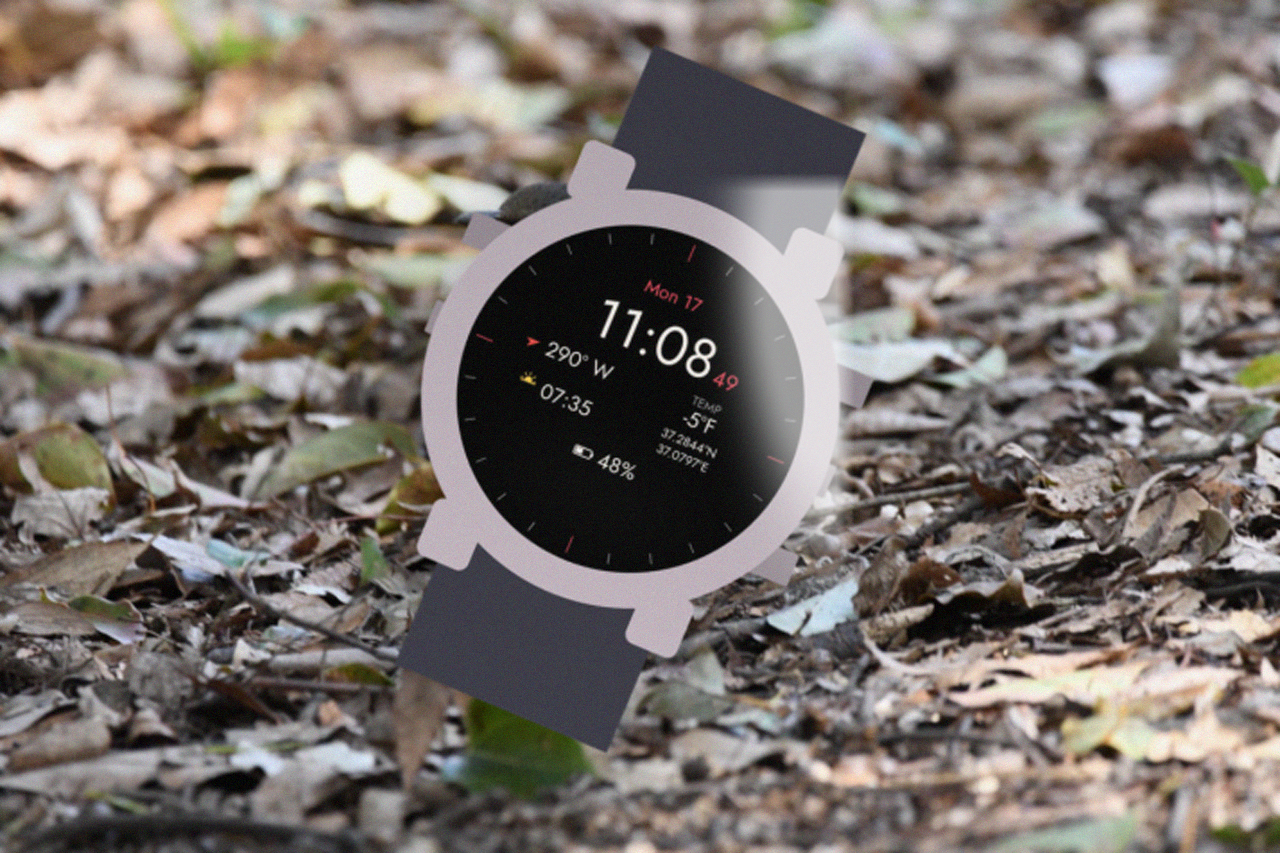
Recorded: 11h08m49s
